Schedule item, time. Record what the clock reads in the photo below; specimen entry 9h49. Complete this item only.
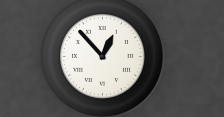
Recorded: 12h53
